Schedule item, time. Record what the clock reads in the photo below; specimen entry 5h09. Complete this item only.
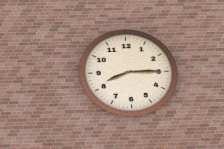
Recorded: 8h15
